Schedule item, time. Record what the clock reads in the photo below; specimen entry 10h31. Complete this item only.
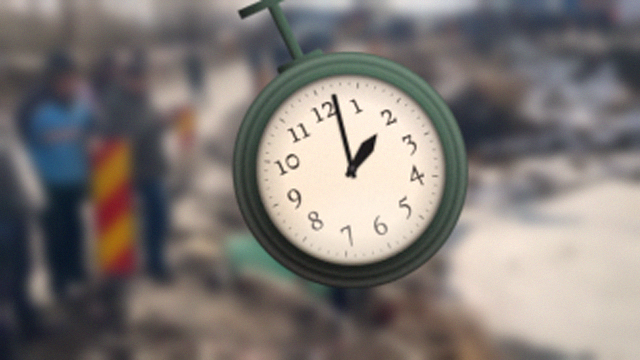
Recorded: 2h02
